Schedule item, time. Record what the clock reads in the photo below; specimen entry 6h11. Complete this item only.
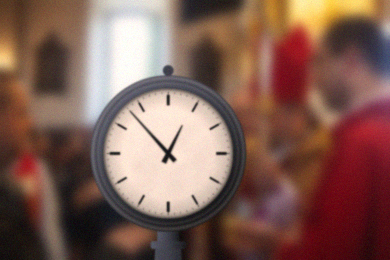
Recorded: 12h53
